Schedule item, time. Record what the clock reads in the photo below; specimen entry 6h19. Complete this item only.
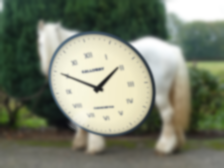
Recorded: 1h50
